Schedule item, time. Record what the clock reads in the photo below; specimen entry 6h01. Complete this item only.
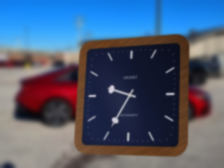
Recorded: 9h35
